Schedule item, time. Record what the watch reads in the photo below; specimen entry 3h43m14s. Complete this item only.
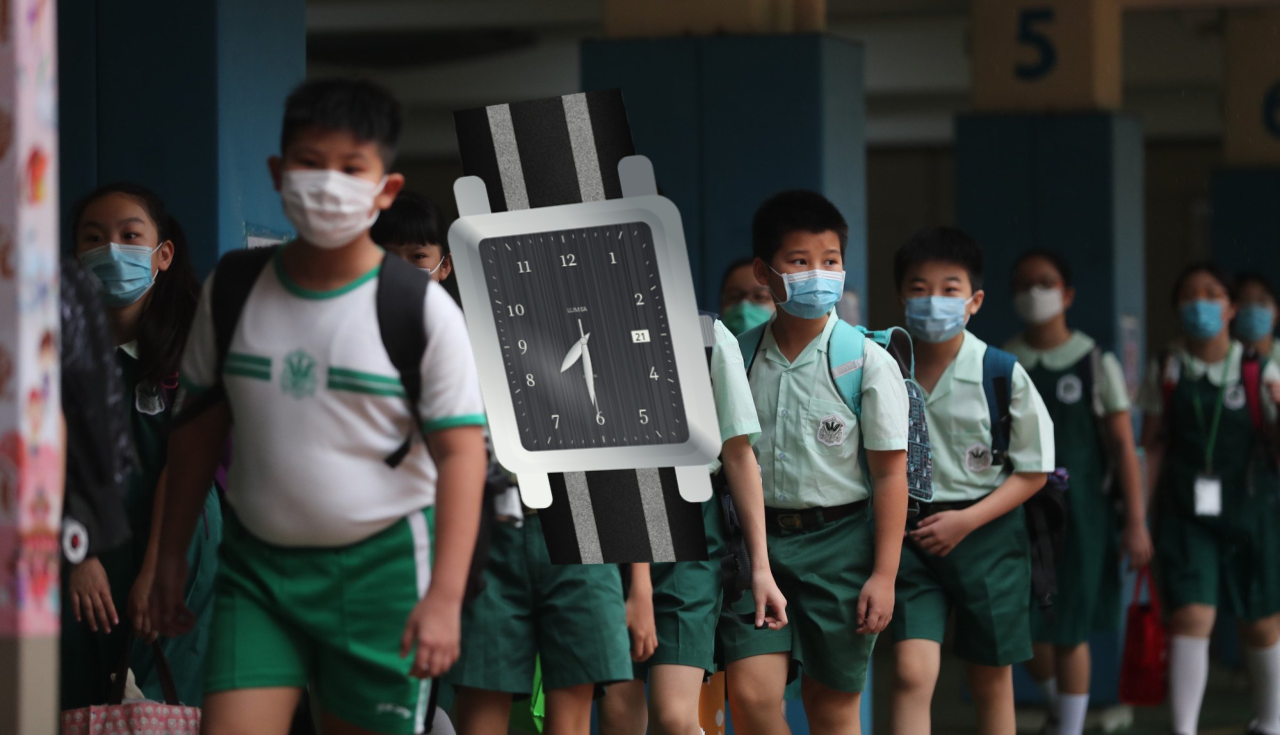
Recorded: 7h30m30s
